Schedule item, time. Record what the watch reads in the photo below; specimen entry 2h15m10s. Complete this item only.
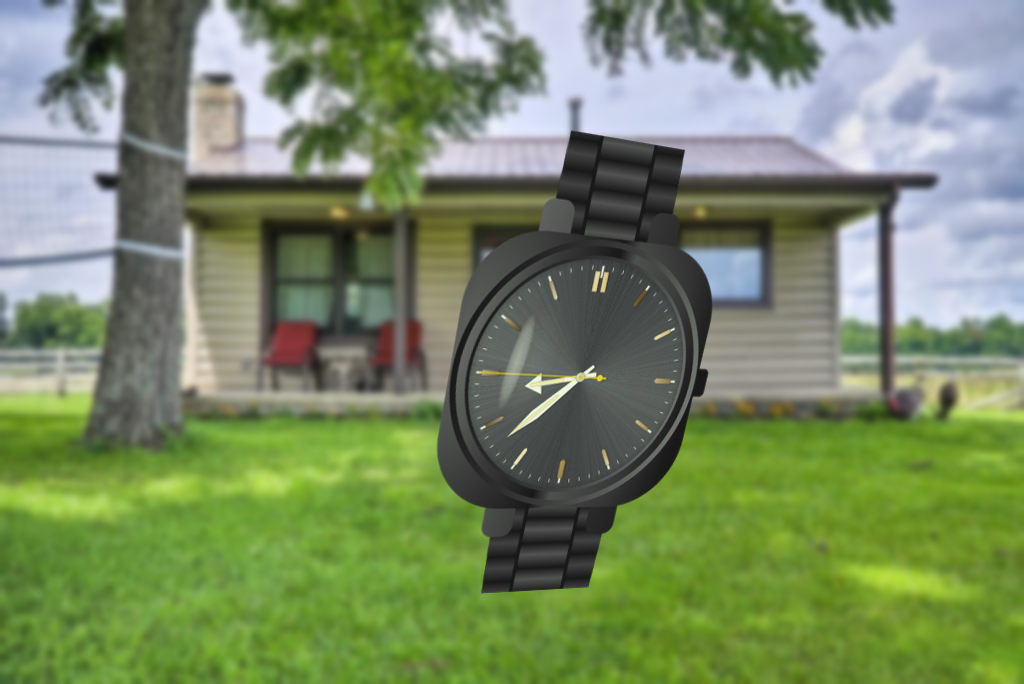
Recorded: 8h37m45s
